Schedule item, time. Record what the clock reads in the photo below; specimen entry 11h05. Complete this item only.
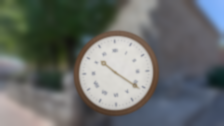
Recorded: 10h21
